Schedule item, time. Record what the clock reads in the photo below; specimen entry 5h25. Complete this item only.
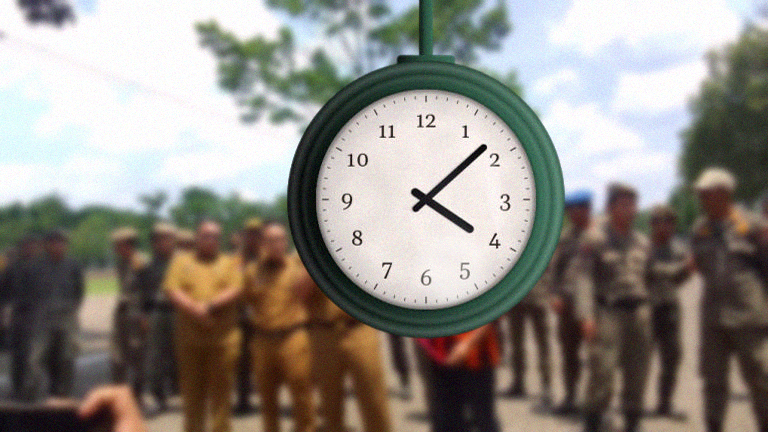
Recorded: 4h08
